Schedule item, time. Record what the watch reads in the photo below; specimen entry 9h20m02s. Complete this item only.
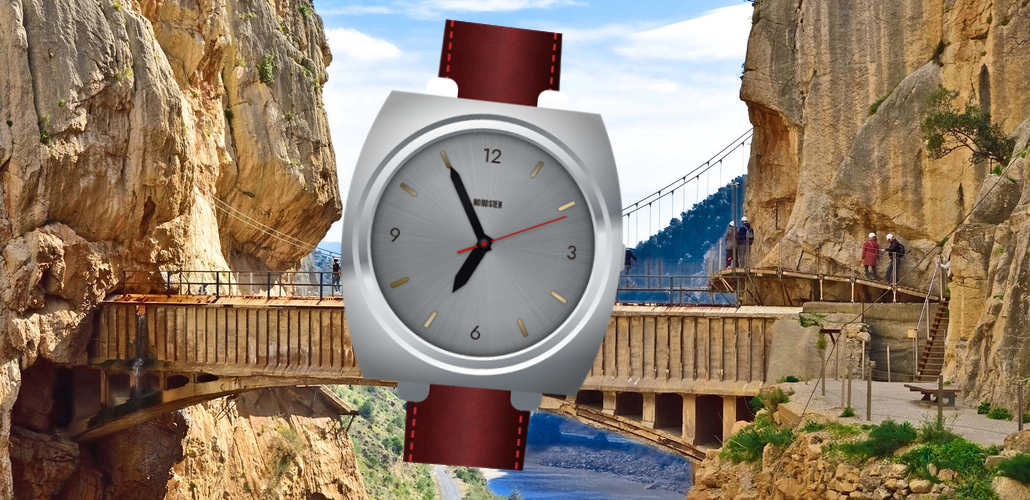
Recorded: 6h55m11s
